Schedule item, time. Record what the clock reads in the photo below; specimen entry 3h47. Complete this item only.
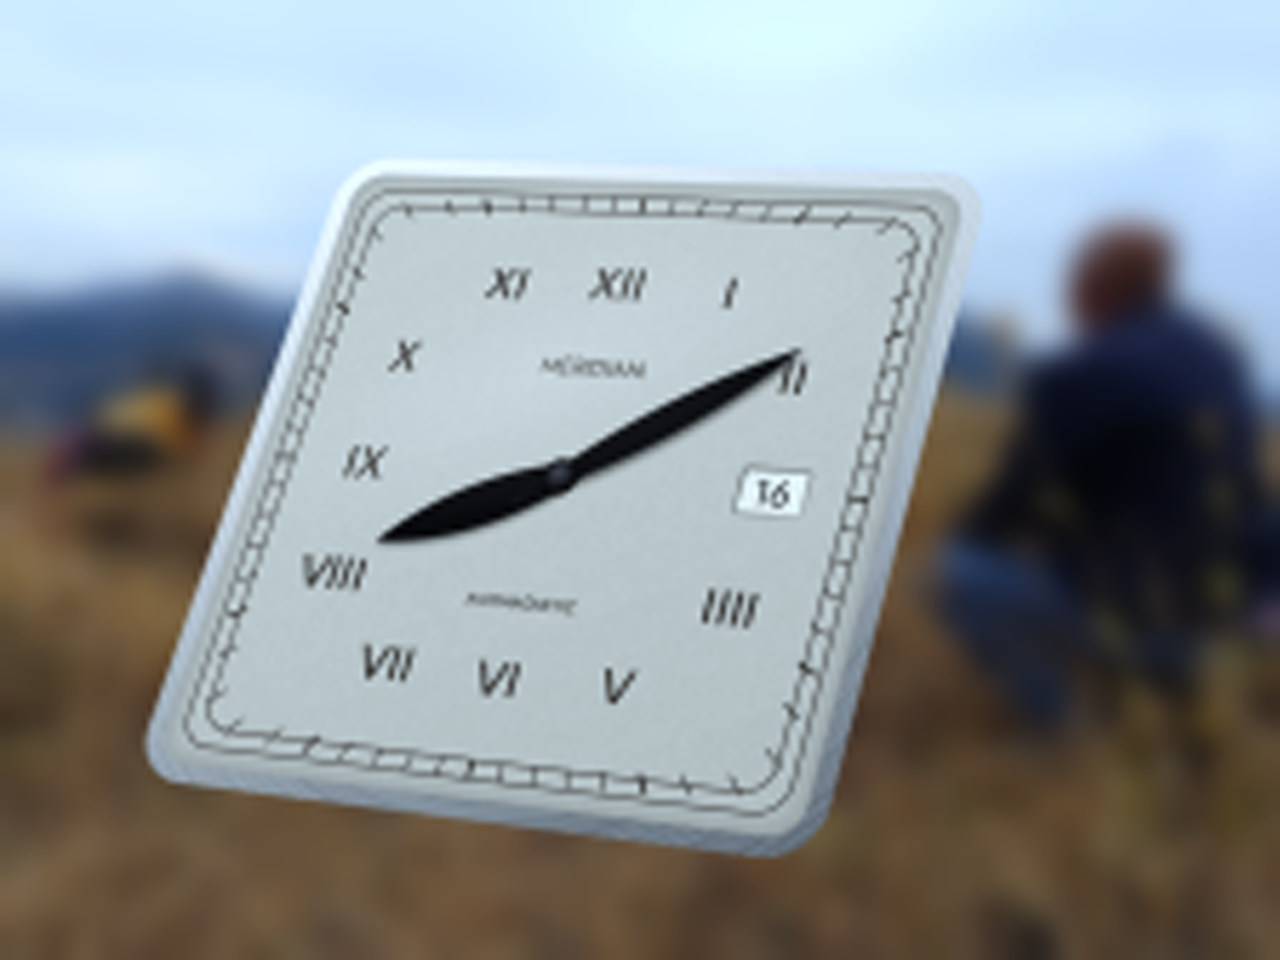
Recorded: 8h09
